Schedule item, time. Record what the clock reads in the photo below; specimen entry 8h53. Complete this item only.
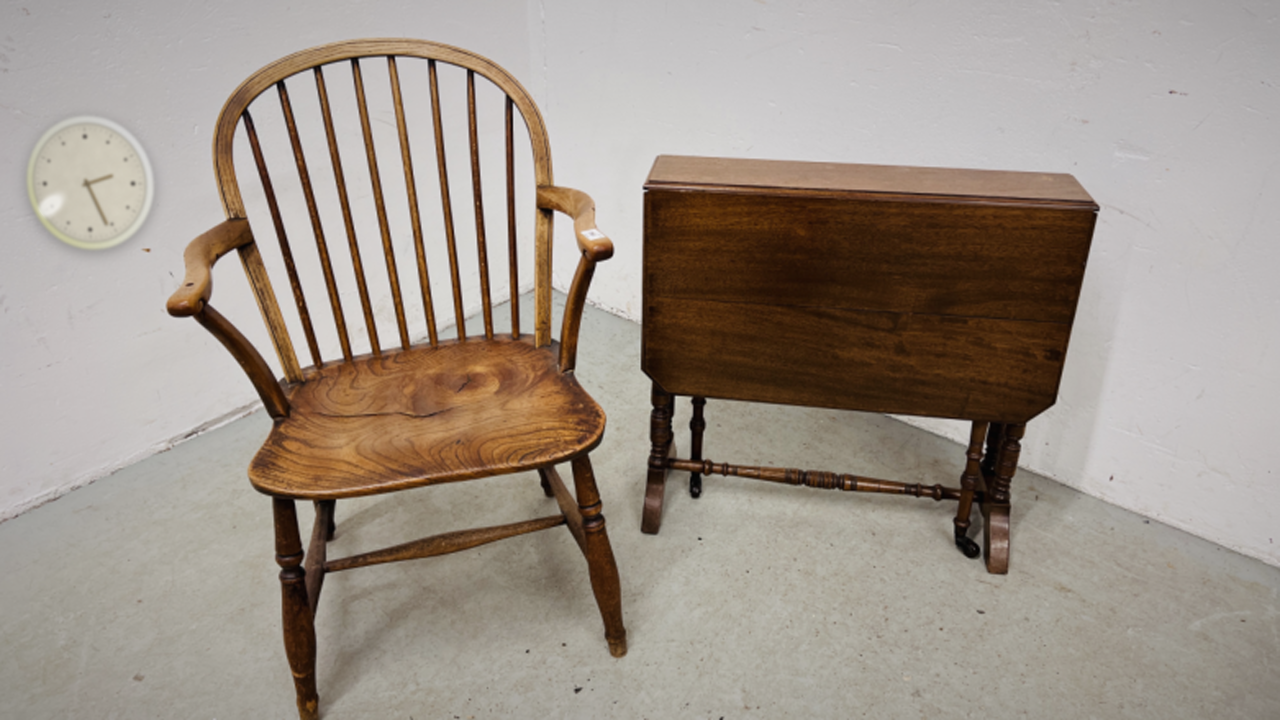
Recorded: 2h26
